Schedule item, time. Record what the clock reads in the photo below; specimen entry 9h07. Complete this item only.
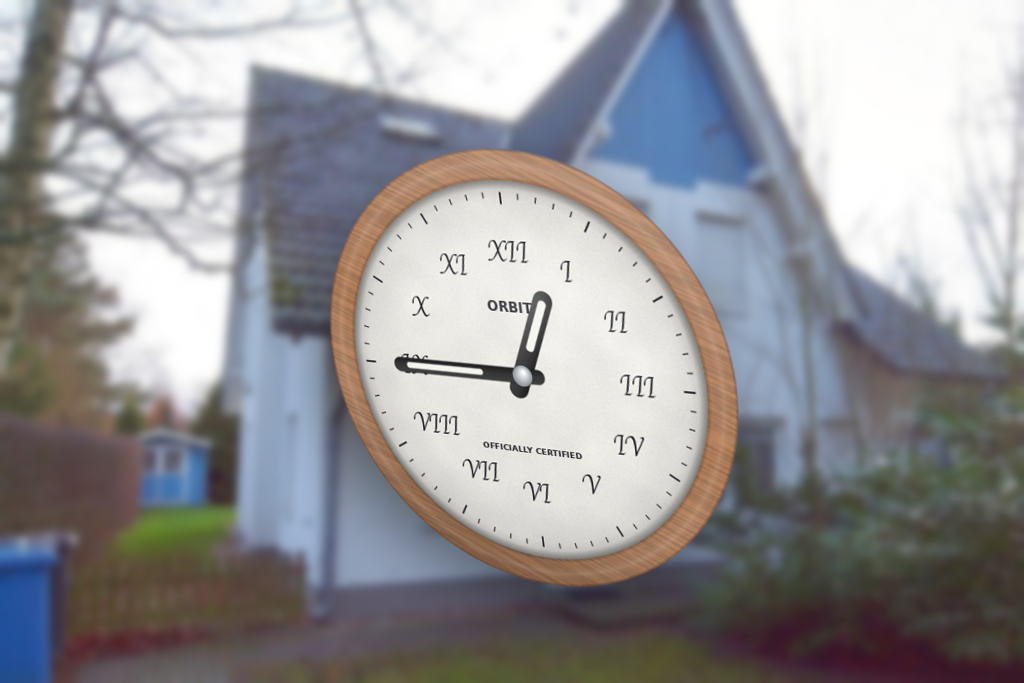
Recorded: 12h45
